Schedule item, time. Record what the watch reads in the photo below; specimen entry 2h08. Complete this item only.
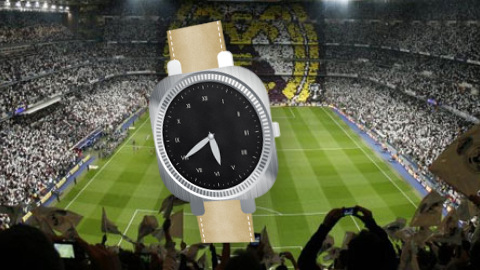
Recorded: 5h40
